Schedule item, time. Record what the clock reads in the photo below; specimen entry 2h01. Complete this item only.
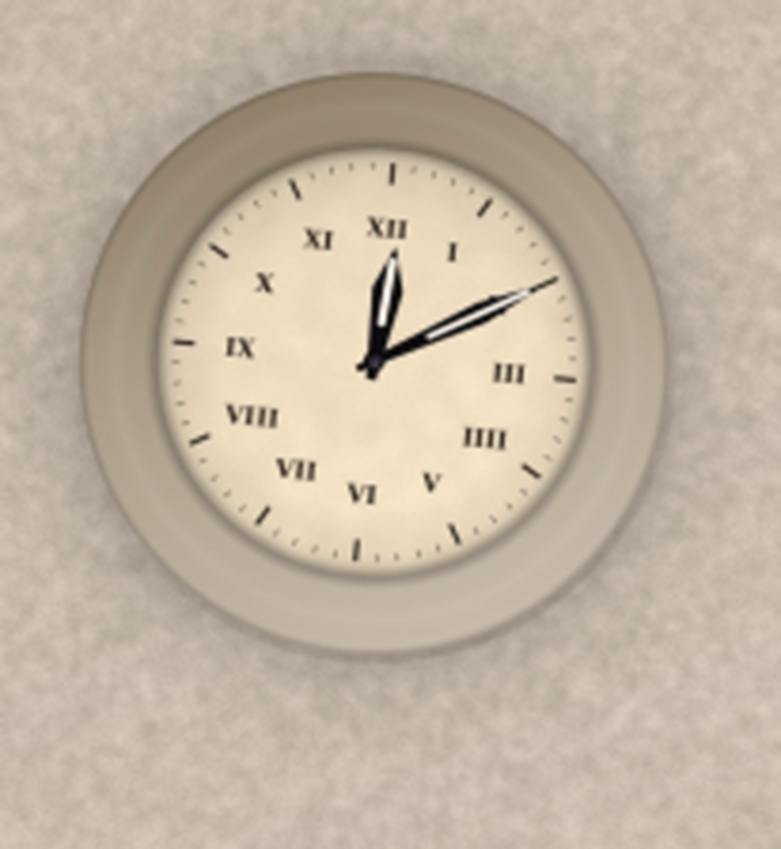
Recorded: 12h10
